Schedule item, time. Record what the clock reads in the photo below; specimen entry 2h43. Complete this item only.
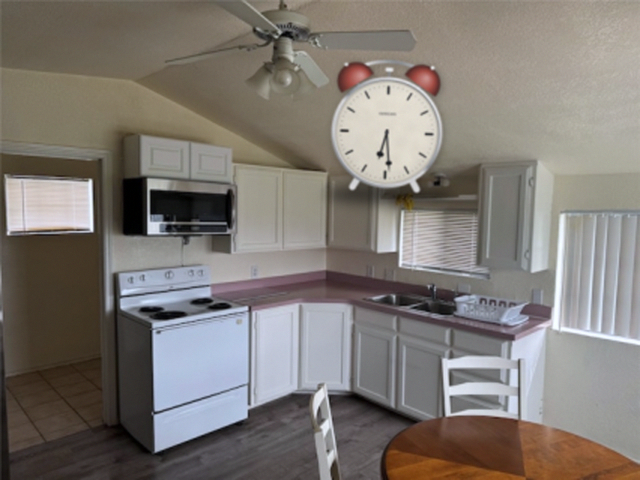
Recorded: 6h29
